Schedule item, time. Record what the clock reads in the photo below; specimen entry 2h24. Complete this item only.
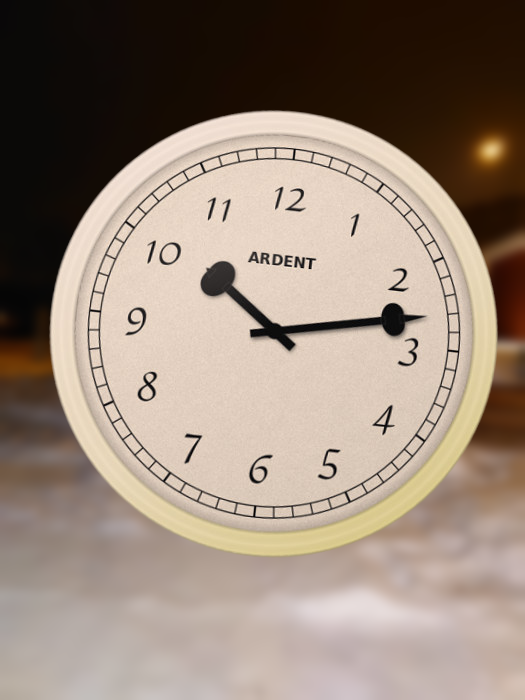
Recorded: 10h13
